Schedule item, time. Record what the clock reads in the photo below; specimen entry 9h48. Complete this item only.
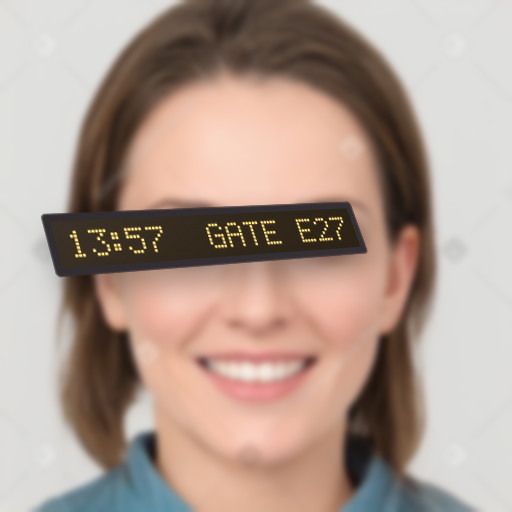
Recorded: 13h57
